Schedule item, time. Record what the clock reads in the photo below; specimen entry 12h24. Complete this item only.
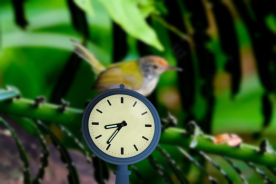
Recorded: 8h36
